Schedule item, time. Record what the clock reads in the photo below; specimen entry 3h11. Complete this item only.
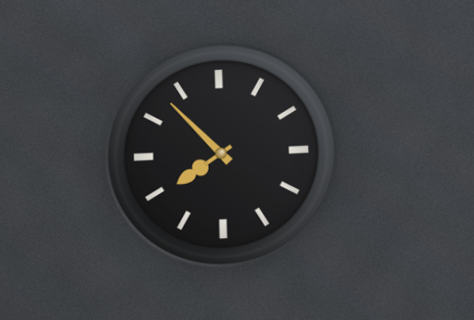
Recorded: 7h53
